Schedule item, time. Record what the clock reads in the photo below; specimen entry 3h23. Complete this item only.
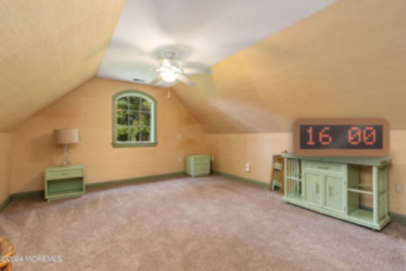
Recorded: 16h00
